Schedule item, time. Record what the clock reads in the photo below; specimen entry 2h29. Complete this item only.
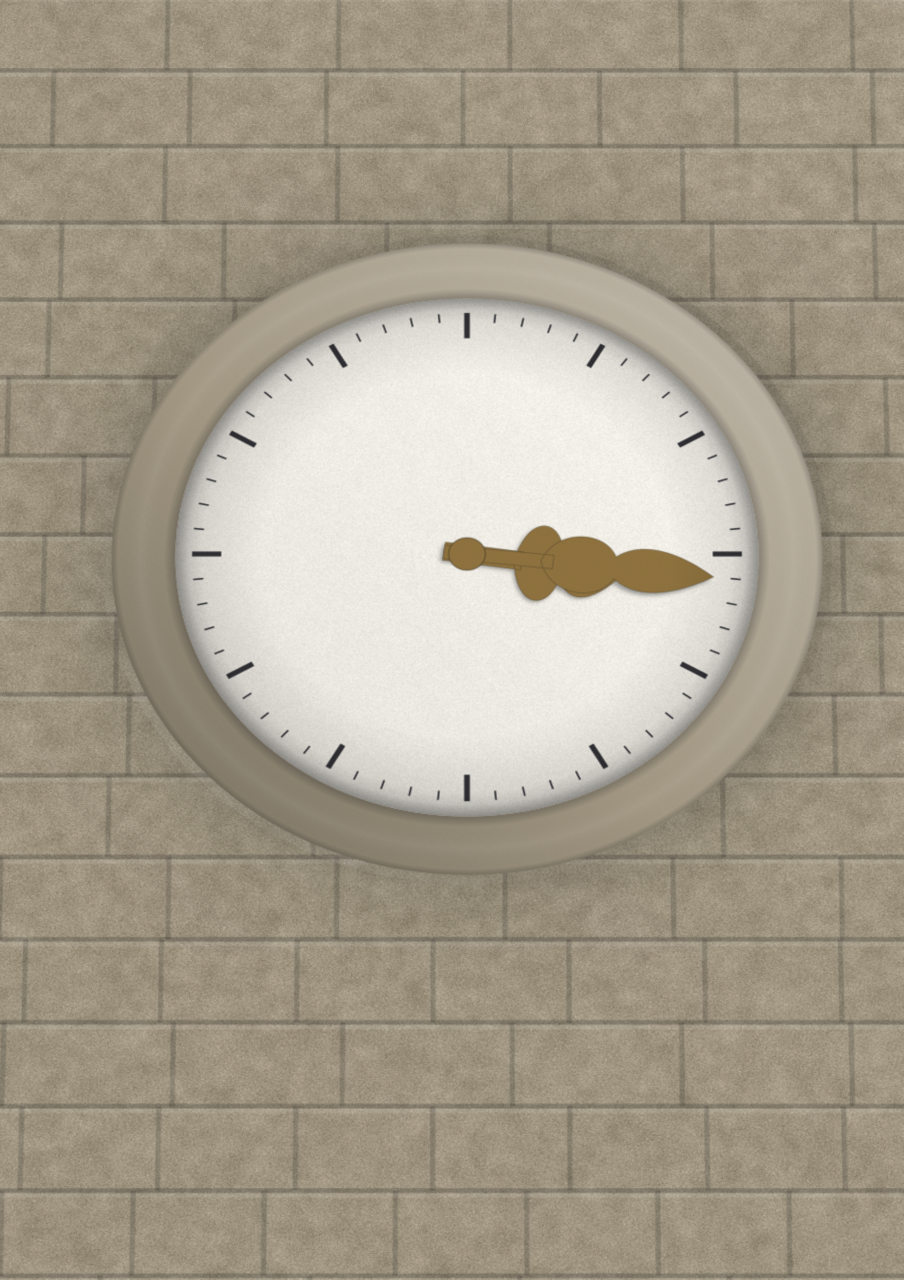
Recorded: 3h16
